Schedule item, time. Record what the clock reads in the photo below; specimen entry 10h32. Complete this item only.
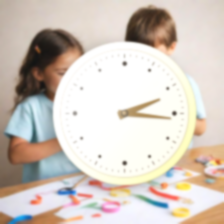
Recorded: 2h16
